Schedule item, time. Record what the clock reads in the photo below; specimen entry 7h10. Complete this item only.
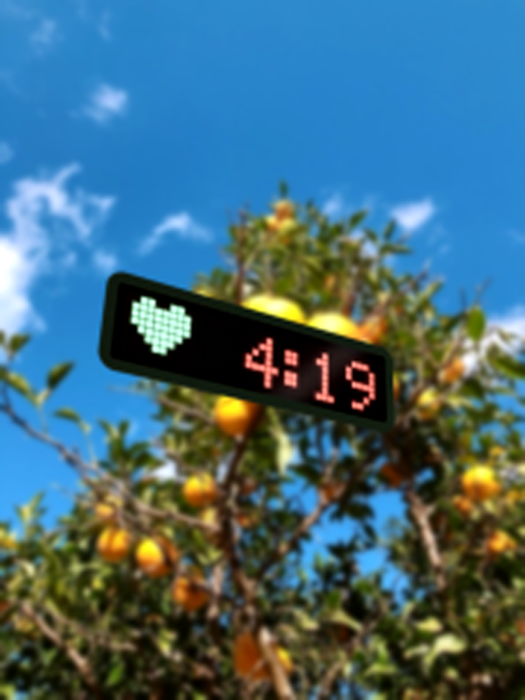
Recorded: 4h19
